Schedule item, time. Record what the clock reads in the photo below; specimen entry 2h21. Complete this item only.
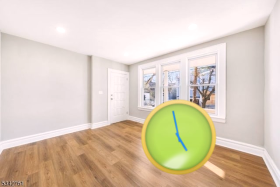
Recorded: 4h58
